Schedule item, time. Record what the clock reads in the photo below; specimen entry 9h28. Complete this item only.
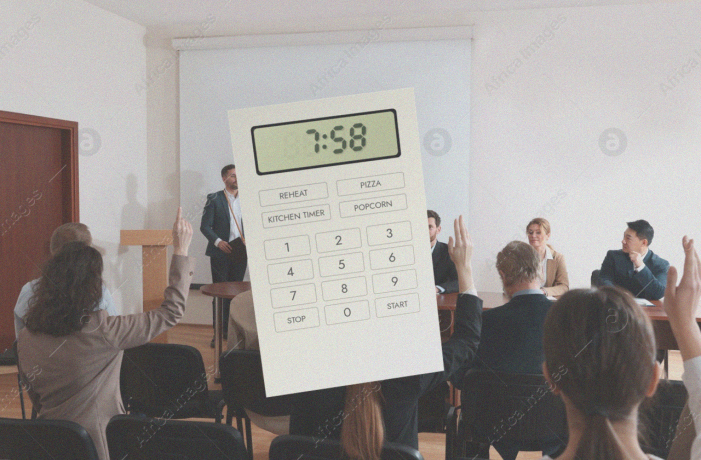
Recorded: 7h58
